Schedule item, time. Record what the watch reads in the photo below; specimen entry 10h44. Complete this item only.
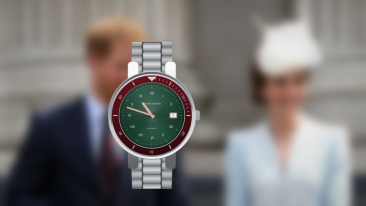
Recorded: 10h48
